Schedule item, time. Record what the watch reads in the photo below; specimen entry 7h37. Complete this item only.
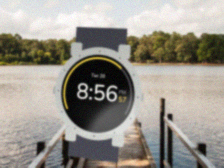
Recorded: 8h56
